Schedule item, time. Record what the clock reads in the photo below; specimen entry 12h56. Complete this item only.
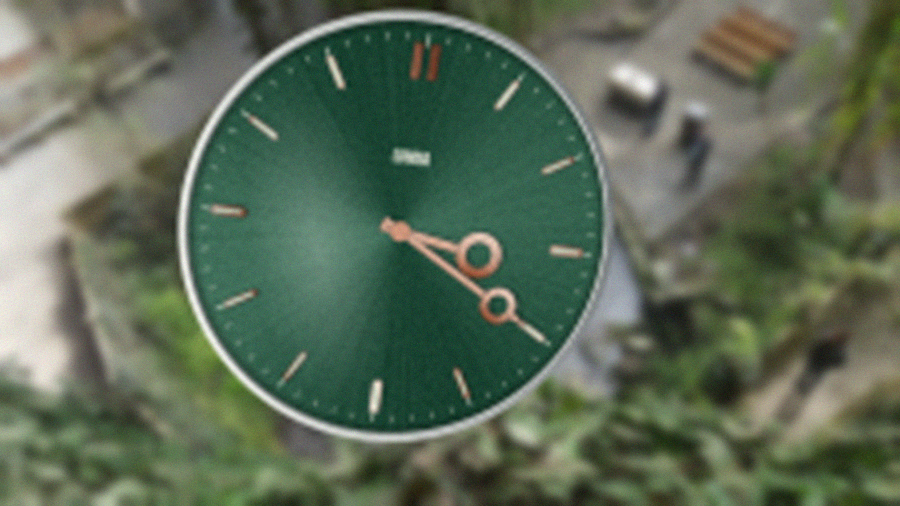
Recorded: 3h20
